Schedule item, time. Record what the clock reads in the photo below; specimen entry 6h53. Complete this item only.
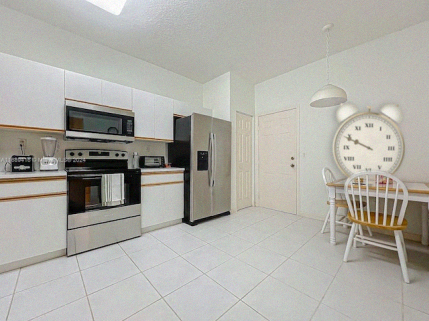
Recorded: 9h49
